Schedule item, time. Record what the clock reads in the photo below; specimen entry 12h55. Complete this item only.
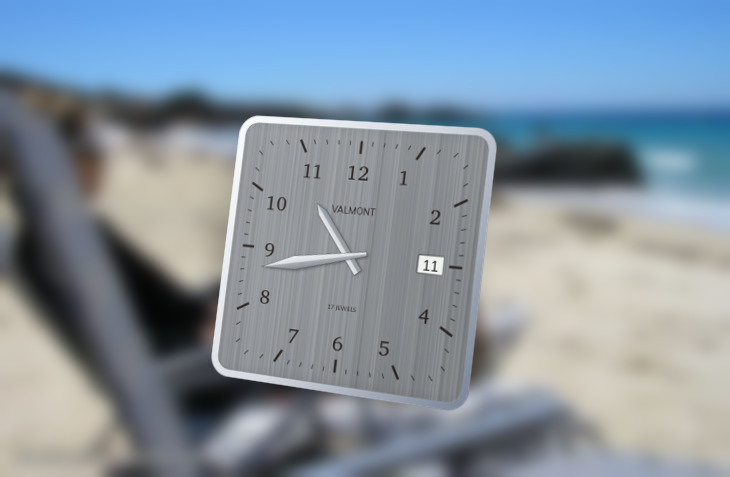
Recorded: 10h43
